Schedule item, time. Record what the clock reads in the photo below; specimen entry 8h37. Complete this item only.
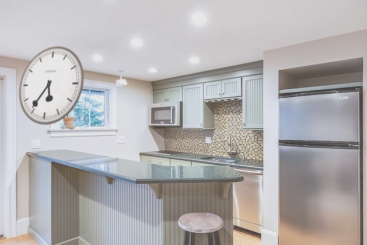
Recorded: 5h36
